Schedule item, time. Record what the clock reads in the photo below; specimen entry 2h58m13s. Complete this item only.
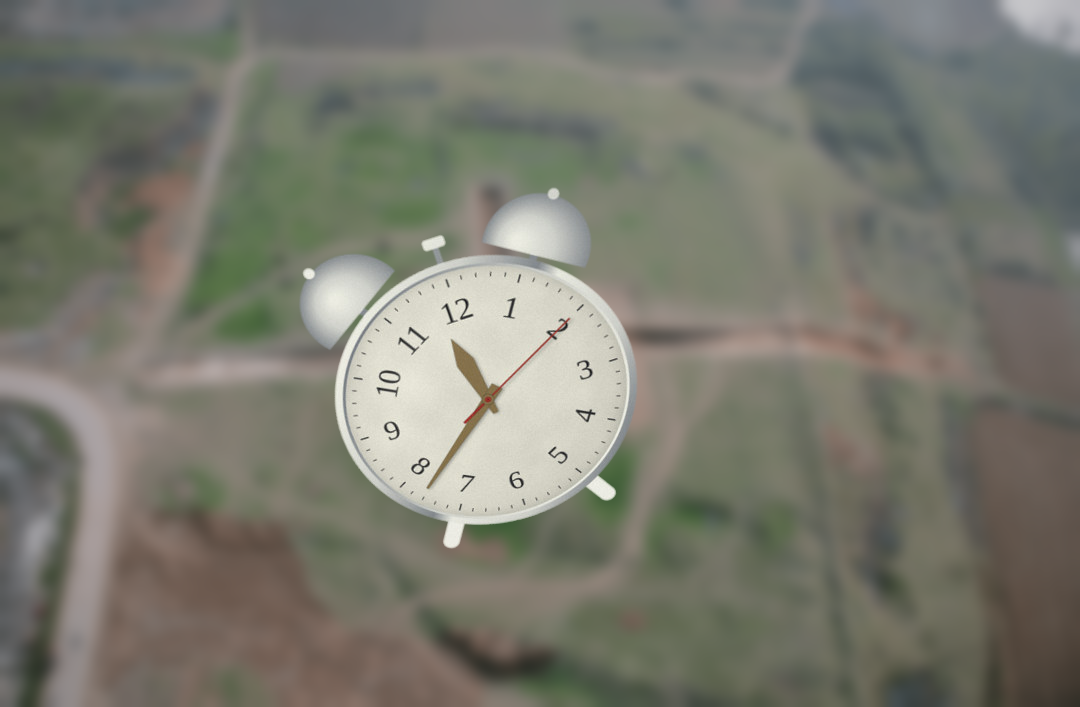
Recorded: 11h38m10s
